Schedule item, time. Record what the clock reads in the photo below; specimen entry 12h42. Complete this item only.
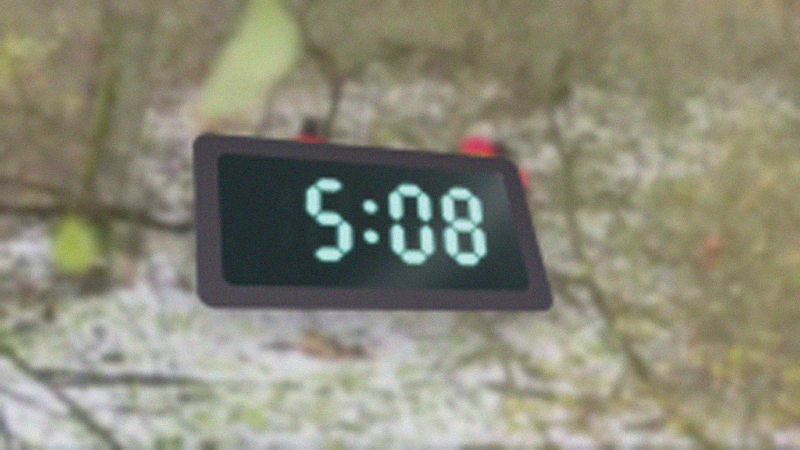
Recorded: 5h08
